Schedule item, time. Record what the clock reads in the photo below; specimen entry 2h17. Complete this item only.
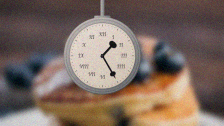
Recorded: 1h25
